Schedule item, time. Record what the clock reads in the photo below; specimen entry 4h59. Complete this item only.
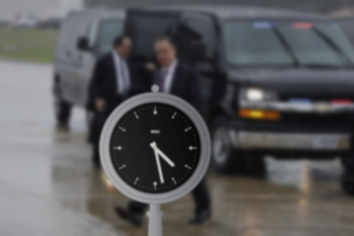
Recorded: 4h28
